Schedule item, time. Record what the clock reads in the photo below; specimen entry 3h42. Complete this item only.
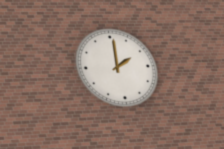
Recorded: 2h01
